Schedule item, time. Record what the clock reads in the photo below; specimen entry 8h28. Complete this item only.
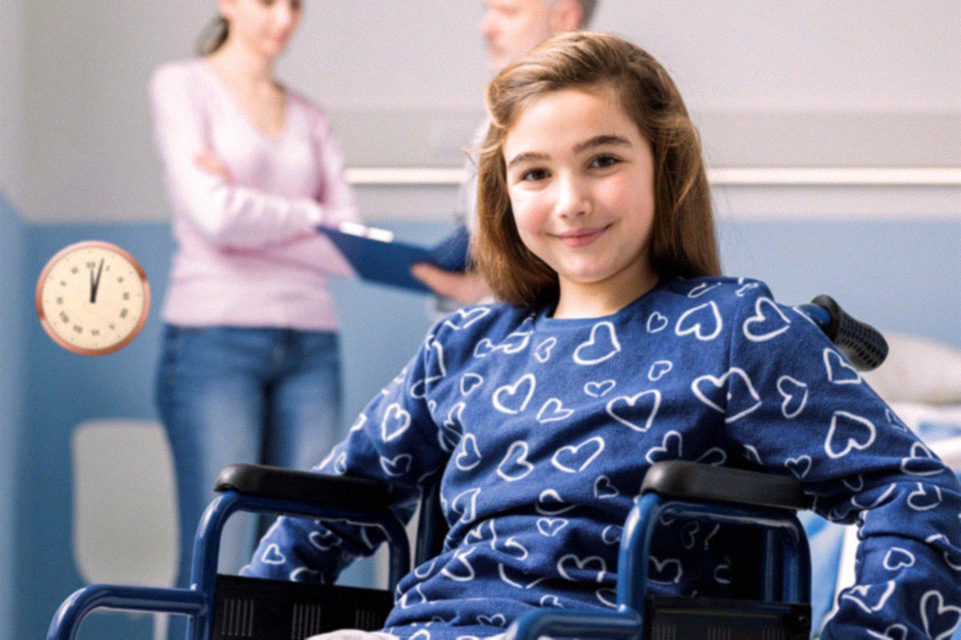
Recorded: 12h03
